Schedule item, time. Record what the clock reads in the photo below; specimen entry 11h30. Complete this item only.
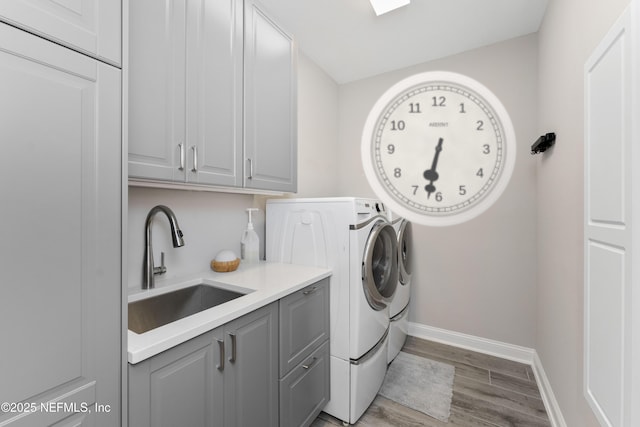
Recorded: 6h32
